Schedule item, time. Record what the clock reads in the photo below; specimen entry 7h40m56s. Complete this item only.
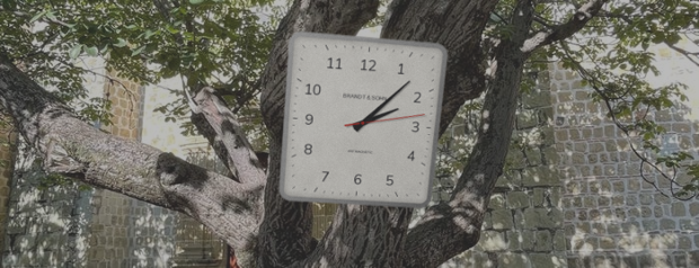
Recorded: 2h07m13s
